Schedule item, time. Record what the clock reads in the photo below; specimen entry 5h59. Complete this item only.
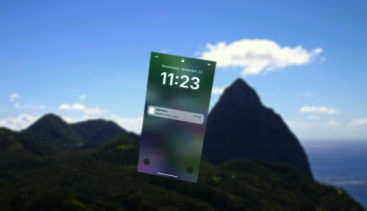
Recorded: 11h23
